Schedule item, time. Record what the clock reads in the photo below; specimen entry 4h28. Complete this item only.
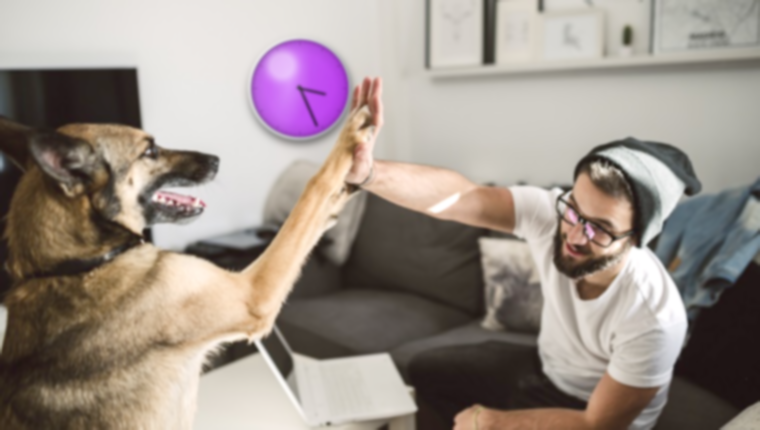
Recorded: 3h26
